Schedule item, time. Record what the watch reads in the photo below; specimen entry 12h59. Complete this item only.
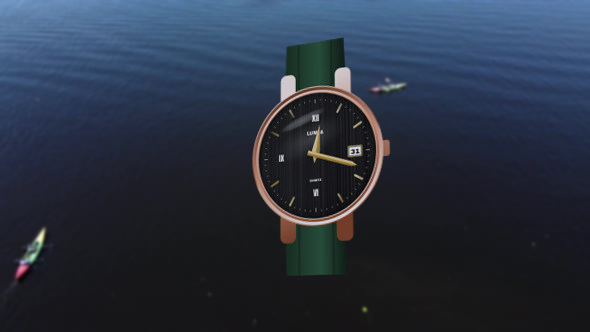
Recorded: 12h18
